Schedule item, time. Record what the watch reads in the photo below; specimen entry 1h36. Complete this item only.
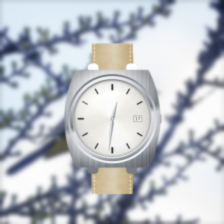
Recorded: 12h31
